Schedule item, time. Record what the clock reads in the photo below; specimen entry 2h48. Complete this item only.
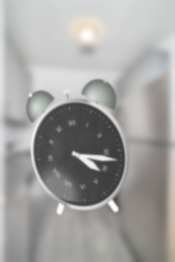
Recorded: 4h17
